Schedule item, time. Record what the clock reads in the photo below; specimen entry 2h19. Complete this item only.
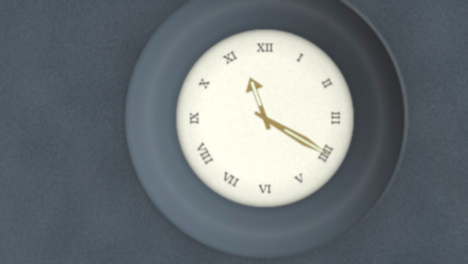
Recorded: 11h20
